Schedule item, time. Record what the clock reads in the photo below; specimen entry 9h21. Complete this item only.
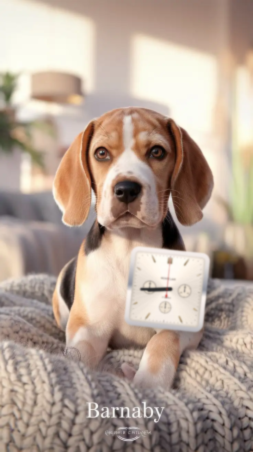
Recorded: 8h44
